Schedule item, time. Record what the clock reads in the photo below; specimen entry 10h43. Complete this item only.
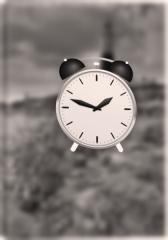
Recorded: 1h48
